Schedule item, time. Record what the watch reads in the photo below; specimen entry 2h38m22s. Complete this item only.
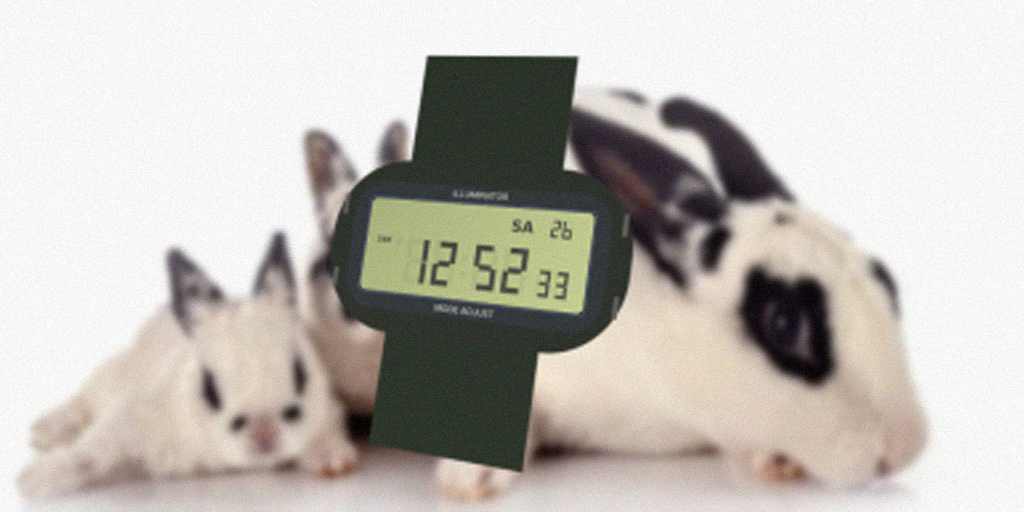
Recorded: 12h52m33s
